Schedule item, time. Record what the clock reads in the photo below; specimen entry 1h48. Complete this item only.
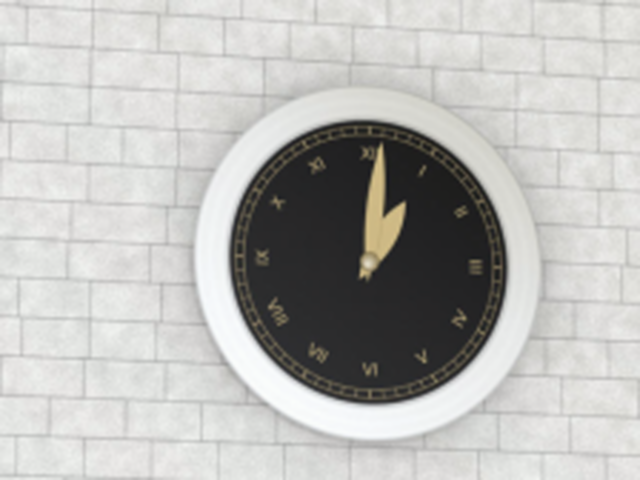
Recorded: 1h01
